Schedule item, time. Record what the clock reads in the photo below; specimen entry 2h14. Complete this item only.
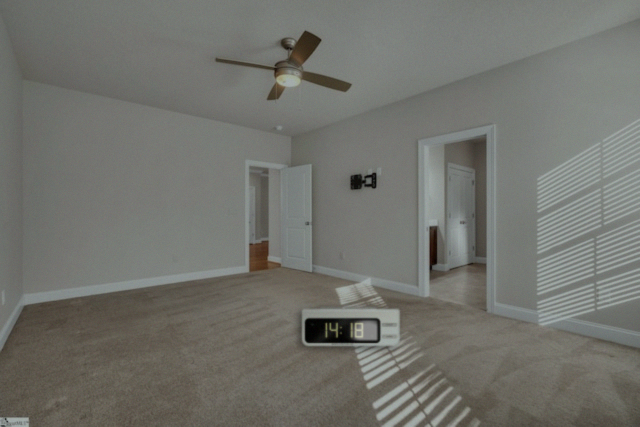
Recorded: 14h18
